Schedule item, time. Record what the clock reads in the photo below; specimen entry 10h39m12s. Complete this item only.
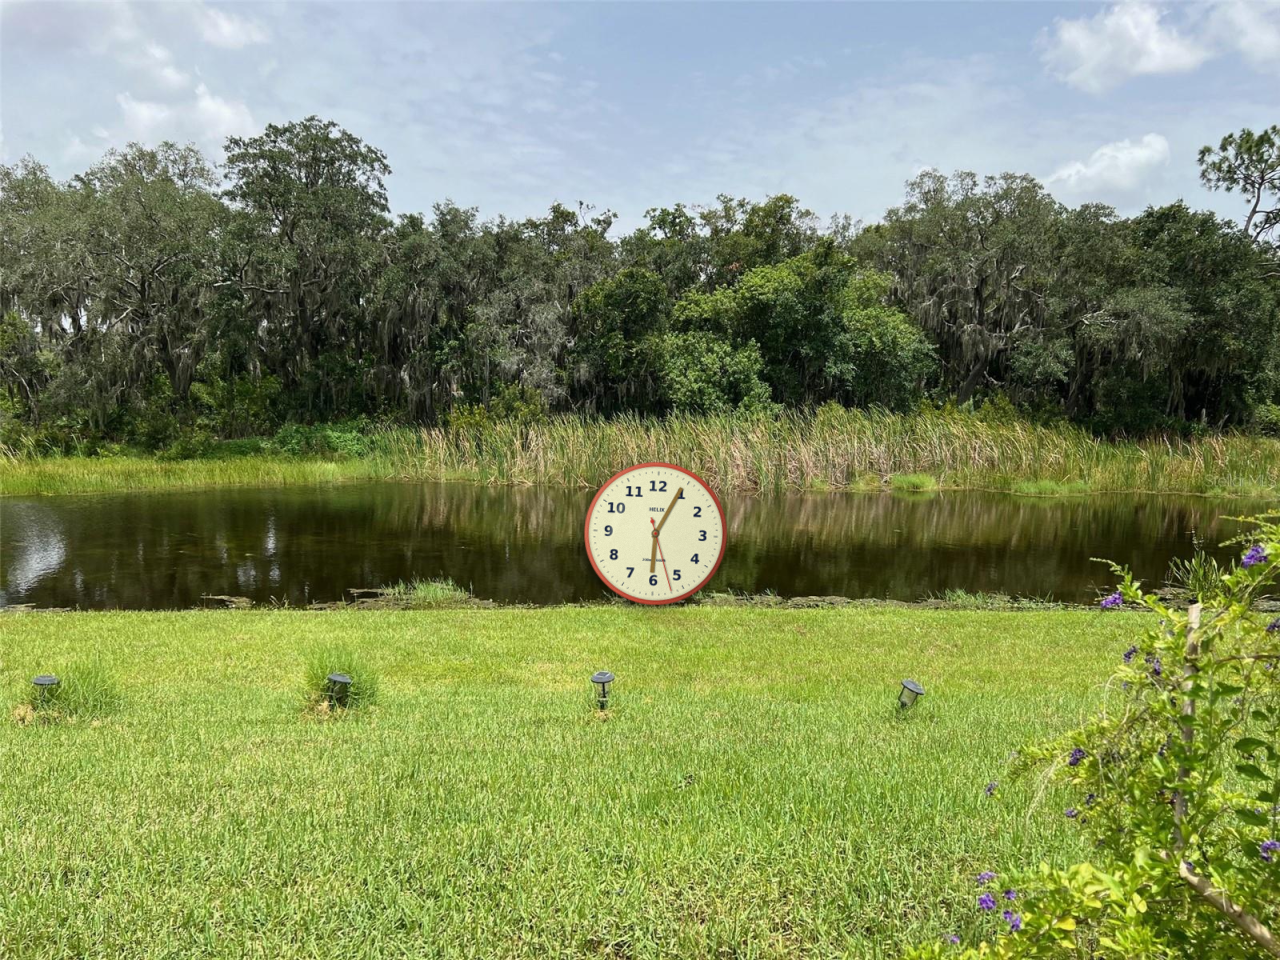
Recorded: 6h04m27s
